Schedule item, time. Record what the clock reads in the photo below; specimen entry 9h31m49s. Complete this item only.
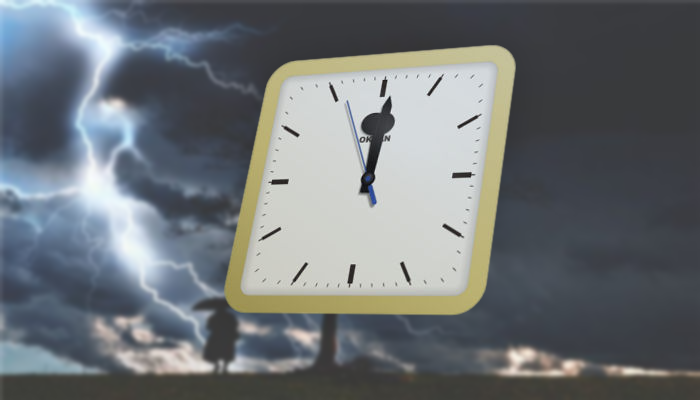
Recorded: 12h00m56s
